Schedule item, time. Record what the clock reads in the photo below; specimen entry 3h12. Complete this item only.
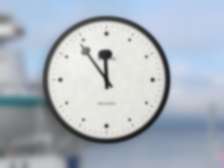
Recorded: 11h54
